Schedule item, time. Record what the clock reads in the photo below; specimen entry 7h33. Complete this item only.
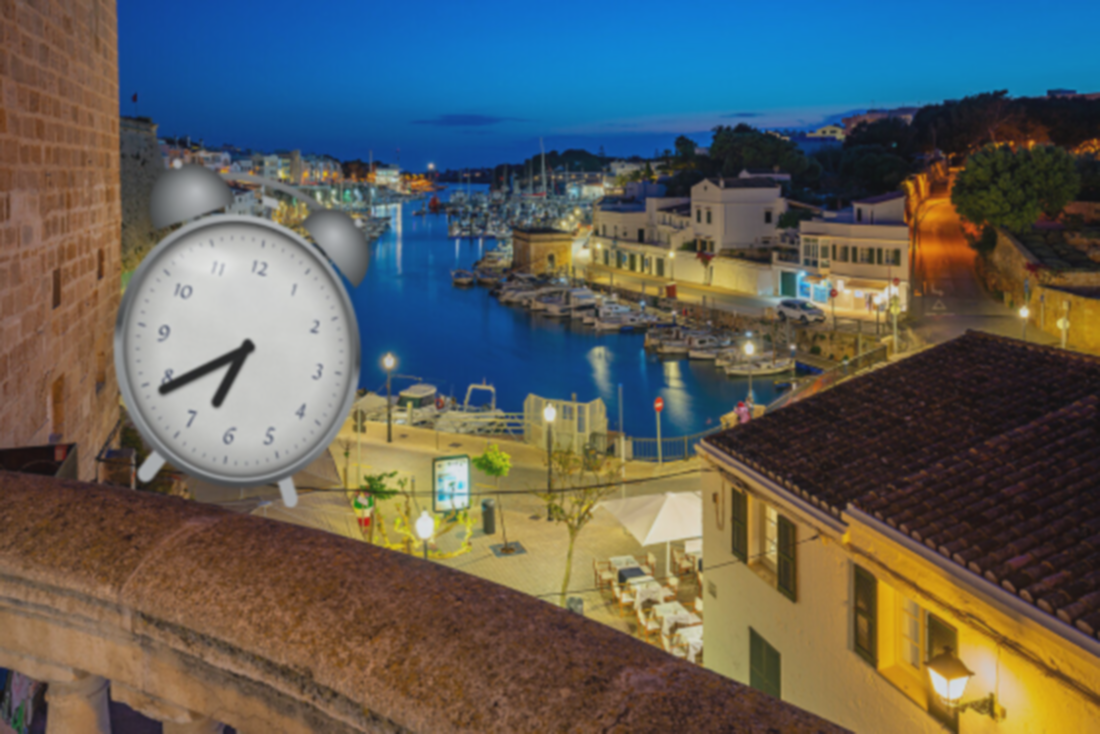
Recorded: 6h39
